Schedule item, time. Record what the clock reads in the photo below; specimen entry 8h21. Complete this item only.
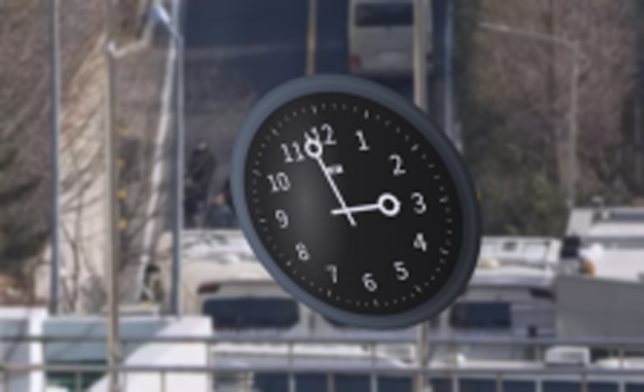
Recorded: 2h58
